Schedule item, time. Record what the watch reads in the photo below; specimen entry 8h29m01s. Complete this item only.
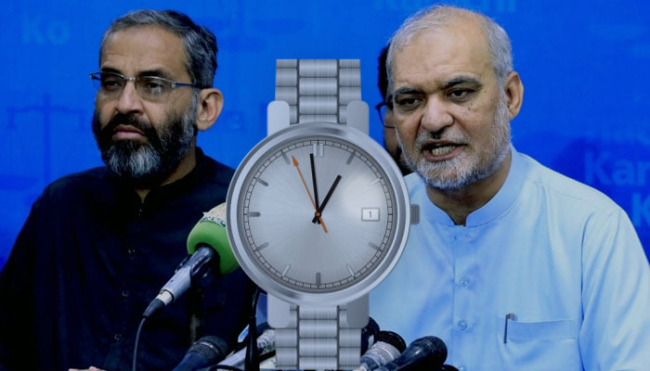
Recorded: 12h58m56s
